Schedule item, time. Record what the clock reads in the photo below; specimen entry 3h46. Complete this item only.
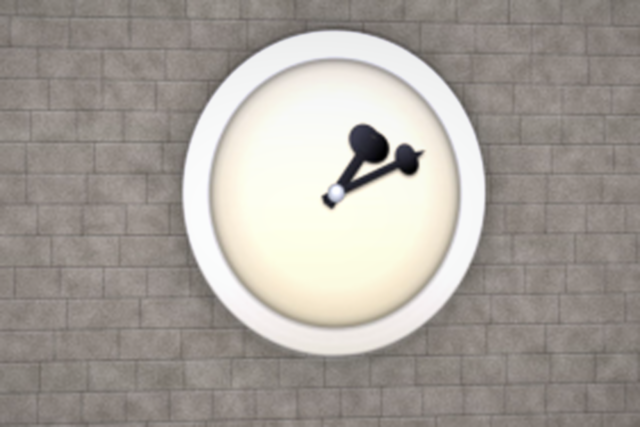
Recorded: 1h11
